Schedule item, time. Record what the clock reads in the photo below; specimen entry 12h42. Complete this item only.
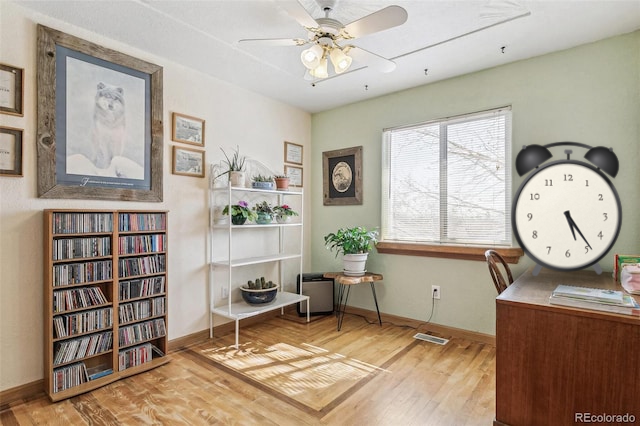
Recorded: 5h24
